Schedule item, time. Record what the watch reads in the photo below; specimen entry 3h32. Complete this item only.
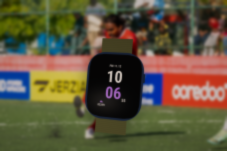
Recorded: 10h06
